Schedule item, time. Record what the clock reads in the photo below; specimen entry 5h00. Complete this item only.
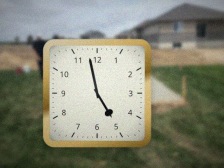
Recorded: 4h58
